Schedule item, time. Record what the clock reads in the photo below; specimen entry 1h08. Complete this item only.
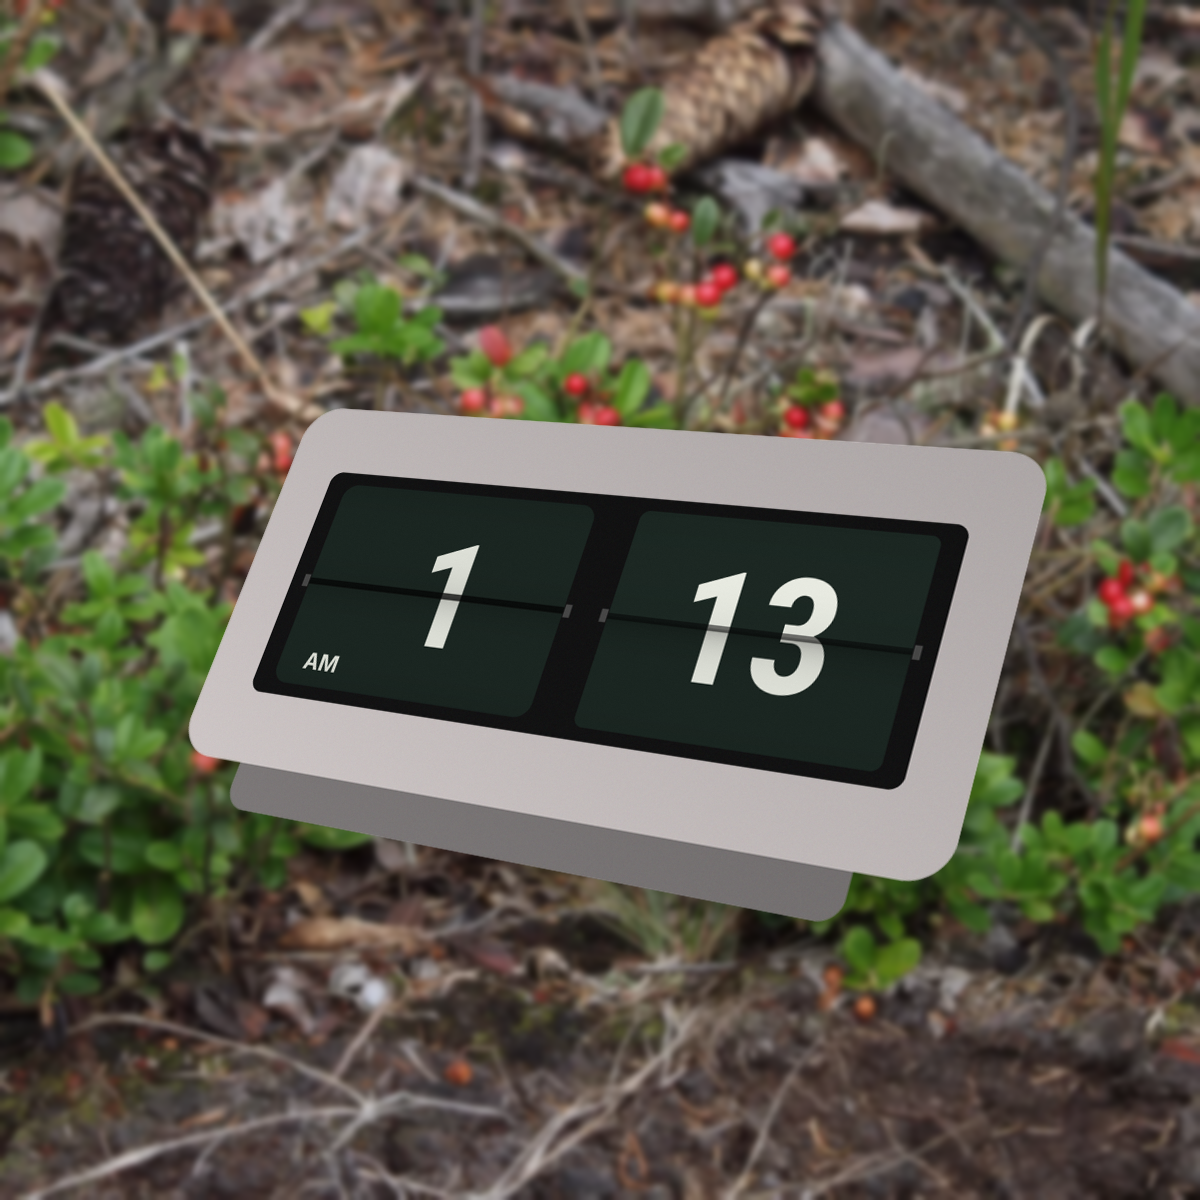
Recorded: 1h13
